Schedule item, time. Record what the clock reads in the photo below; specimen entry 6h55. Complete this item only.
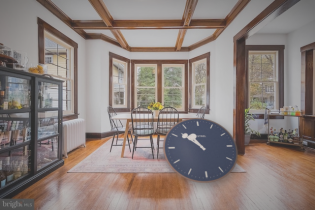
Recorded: 10h52
